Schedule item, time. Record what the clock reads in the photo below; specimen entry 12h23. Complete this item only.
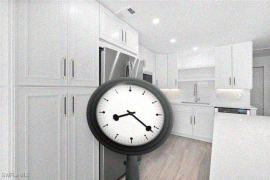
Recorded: 8h22
